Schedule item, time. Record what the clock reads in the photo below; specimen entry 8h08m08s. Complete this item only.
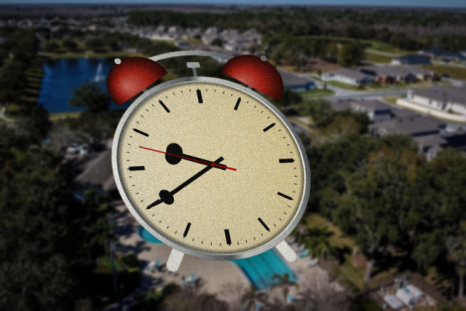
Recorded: 9h39m48s
